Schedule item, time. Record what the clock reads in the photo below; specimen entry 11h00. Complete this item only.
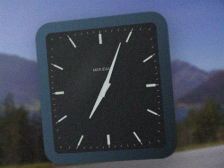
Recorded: 7h04
